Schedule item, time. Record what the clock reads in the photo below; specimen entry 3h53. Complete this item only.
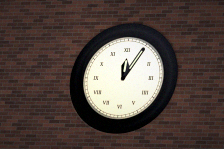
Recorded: 12h05
